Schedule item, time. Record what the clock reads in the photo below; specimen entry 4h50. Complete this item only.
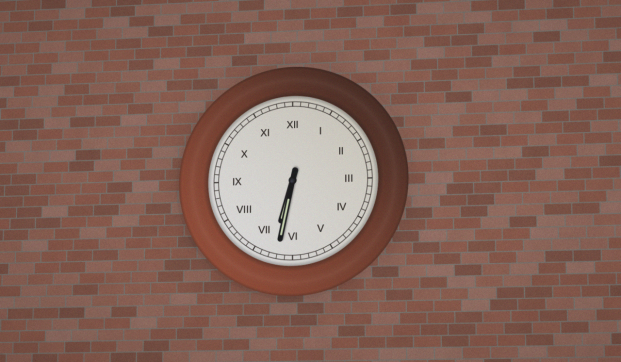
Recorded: 6h32
